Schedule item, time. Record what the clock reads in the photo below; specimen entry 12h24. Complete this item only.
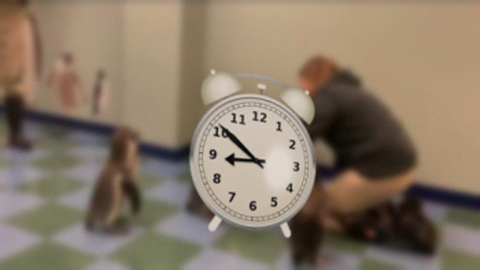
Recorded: 8h51
